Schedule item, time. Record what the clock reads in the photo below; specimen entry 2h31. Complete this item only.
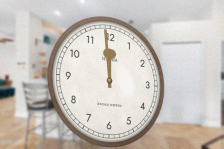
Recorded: 11h59
